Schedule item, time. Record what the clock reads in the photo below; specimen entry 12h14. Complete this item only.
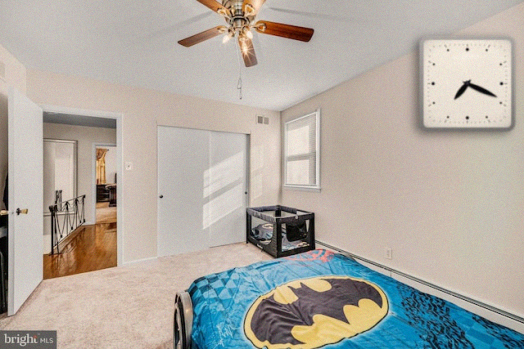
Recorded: 7h19
